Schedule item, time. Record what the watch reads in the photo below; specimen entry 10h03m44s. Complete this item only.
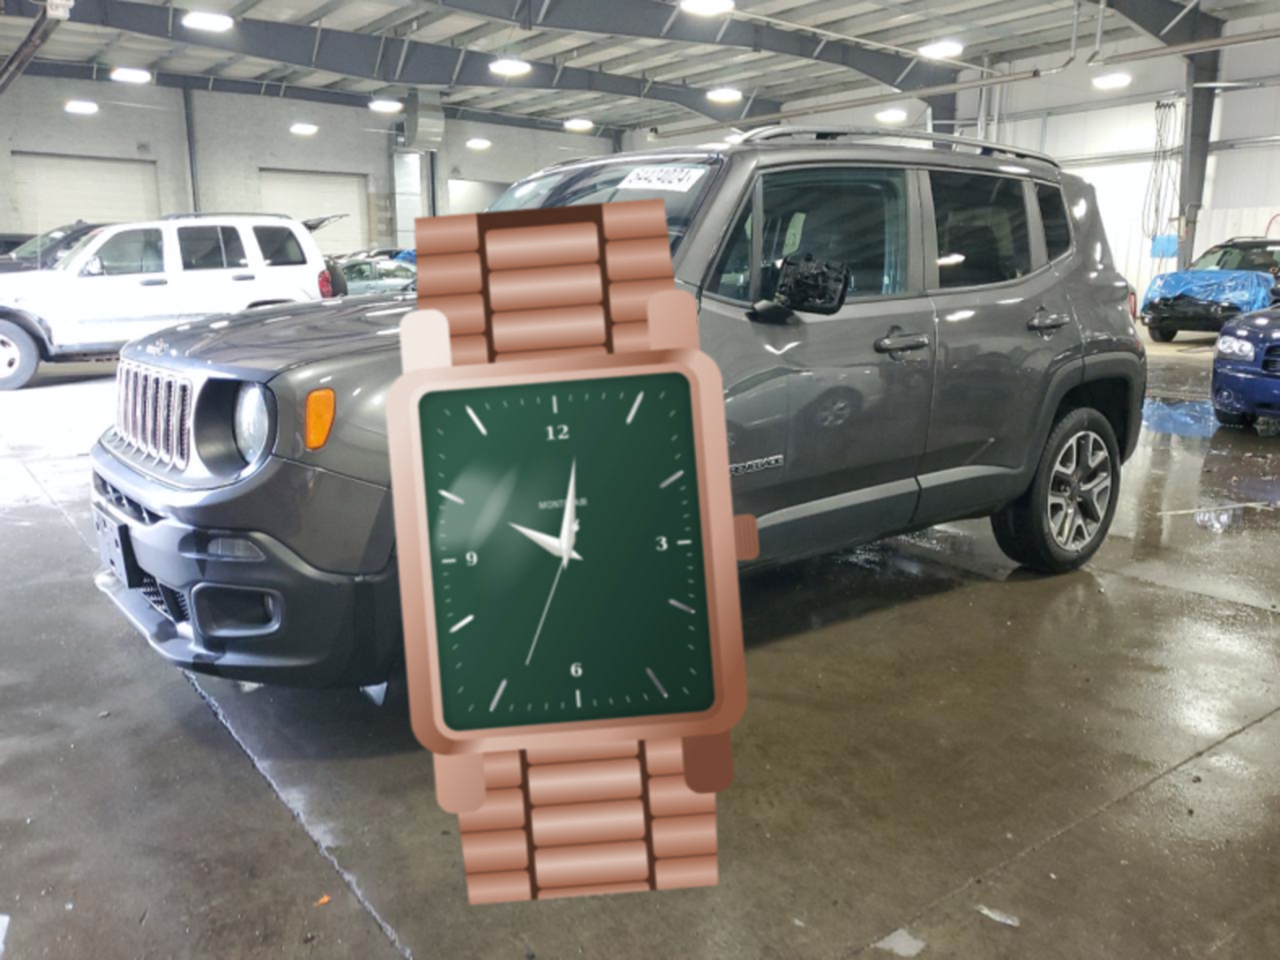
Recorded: 10h01m34s
